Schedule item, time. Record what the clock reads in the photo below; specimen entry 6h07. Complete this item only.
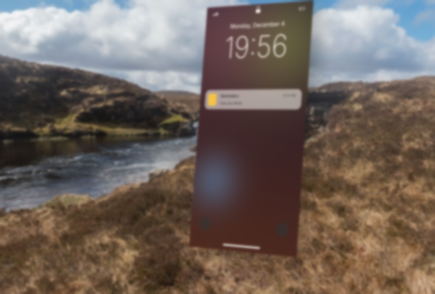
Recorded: 19h56
